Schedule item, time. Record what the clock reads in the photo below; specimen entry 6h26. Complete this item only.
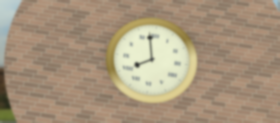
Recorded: 7h58
